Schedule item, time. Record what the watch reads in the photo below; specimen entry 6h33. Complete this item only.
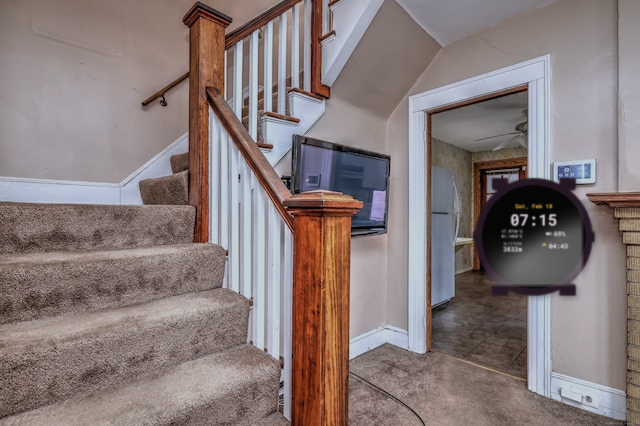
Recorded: 7h15
